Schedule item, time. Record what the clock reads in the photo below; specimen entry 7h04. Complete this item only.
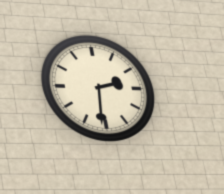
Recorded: 2h31
